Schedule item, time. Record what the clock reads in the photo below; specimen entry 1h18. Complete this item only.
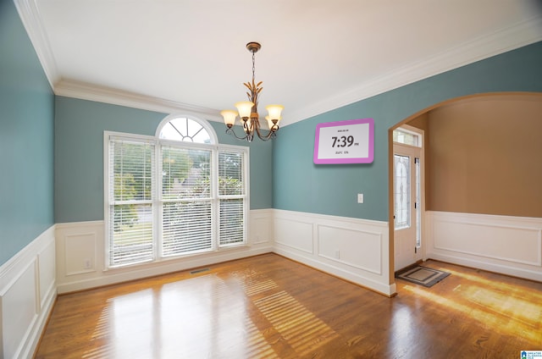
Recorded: 7h39
